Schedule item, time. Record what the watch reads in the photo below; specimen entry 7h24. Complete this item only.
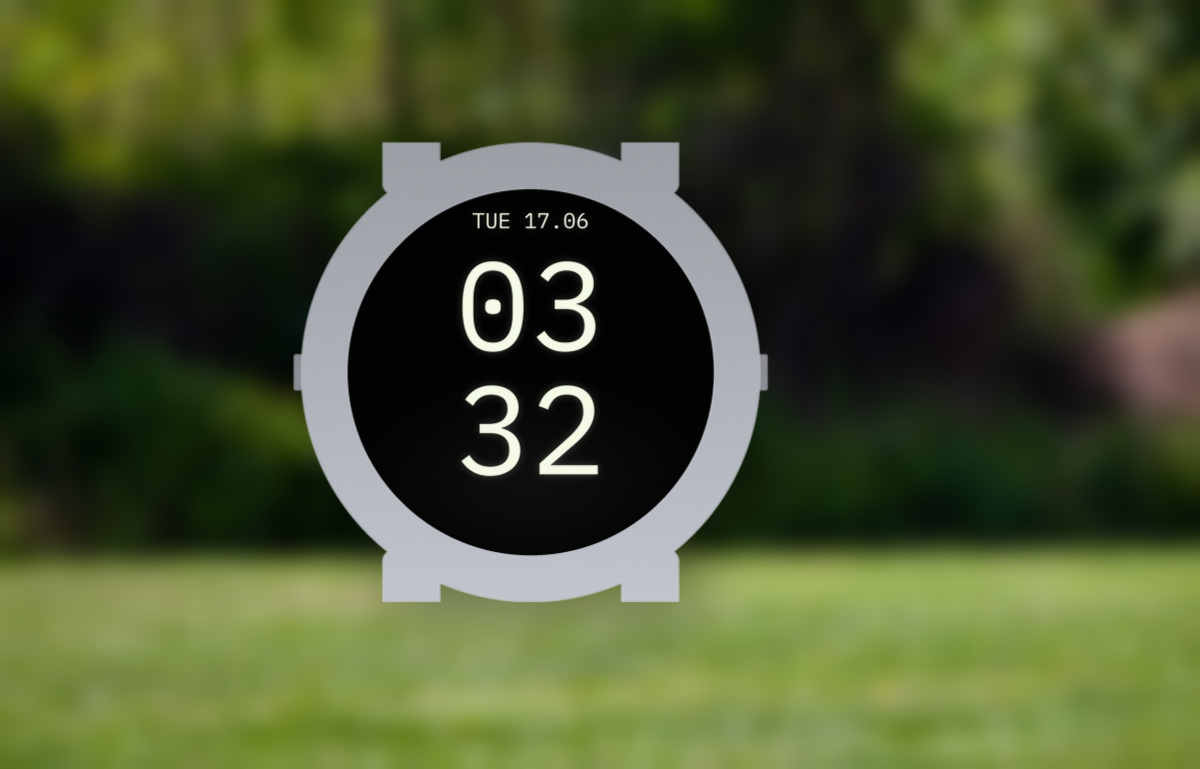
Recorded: 3h32
